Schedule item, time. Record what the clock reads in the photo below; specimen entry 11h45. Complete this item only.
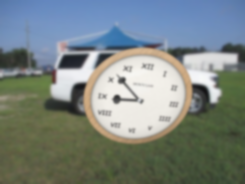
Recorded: 8h52
